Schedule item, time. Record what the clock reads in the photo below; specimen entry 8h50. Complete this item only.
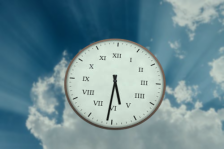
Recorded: 5h31
